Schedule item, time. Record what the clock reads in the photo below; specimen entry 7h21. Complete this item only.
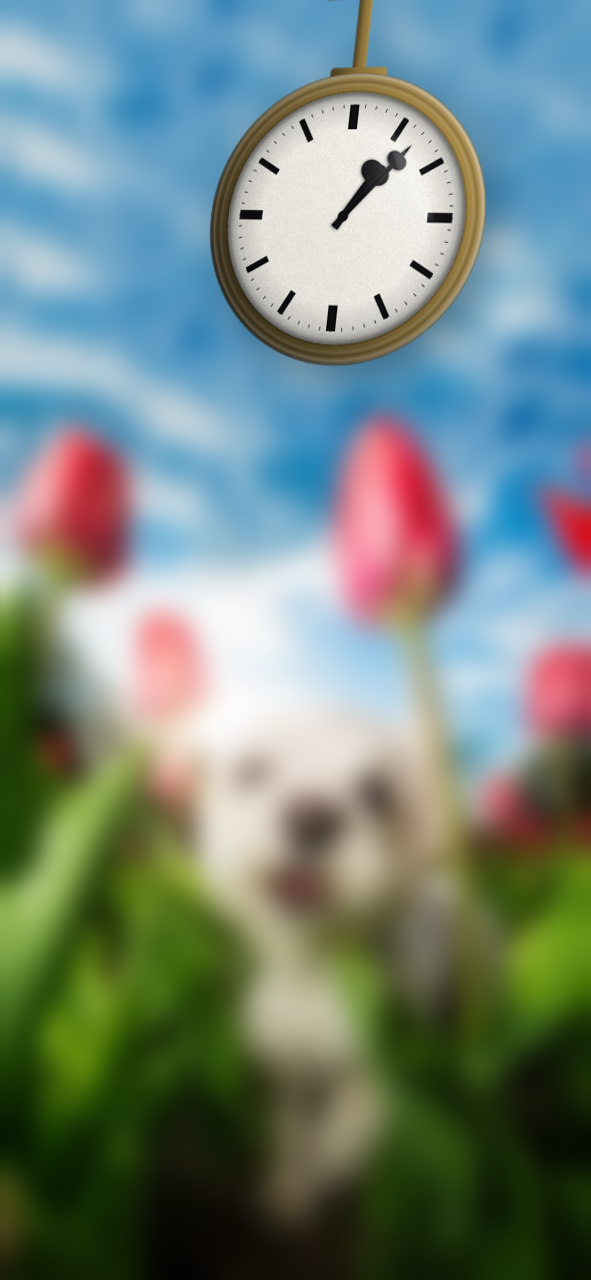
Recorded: 1h07
